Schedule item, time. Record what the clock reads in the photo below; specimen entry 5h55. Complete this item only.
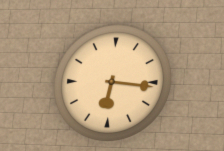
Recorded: 6h16
